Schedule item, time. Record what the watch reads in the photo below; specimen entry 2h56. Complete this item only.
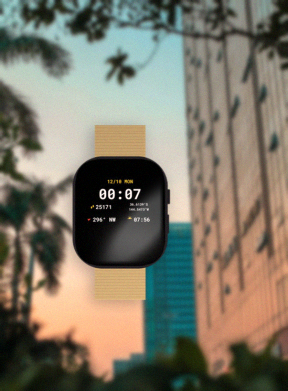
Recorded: 0h07
